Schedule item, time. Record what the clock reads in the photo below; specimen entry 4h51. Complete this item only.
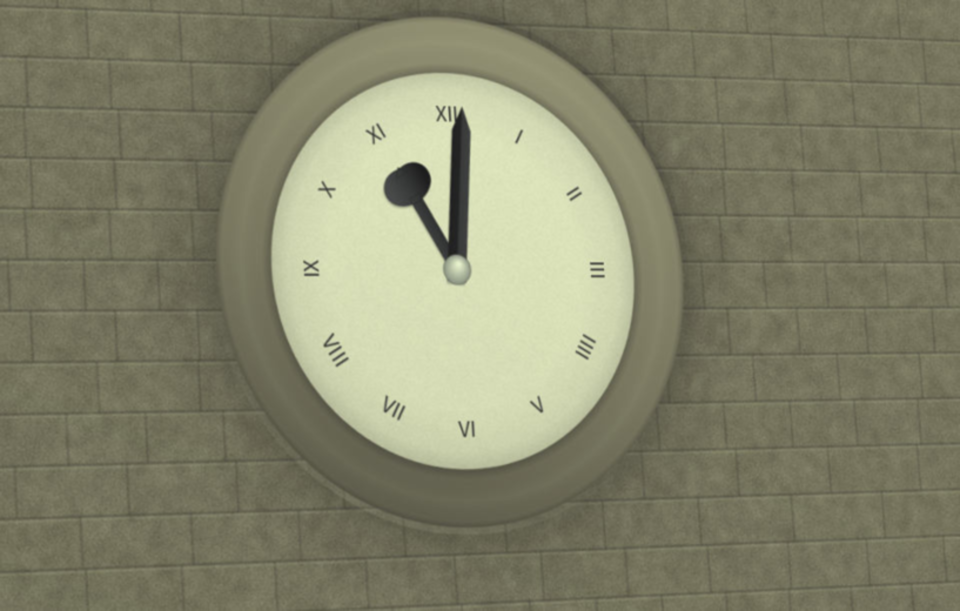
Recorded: 11h01
